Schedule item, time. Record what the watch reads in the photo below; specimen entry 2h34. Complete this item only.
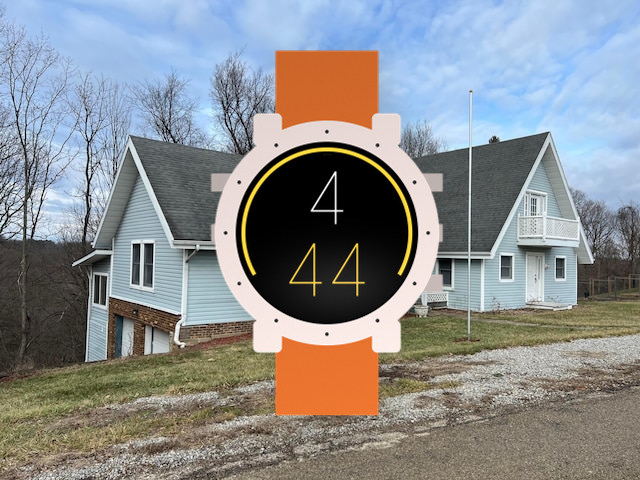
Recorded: 4h44
